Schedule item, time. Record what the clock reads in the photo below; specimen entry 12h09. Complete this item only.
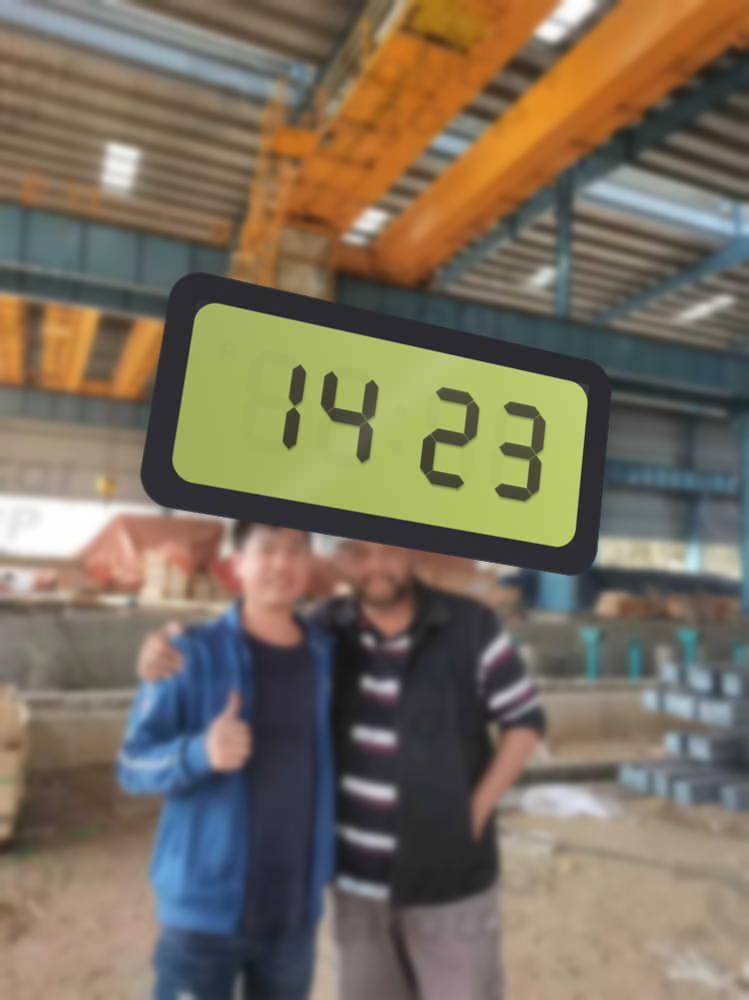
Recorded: 14h23
